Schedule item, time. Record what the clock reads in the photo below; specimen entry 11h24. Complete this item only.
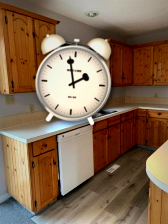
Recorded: 1h58
